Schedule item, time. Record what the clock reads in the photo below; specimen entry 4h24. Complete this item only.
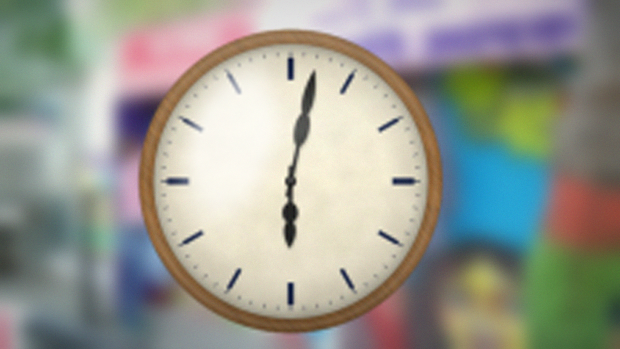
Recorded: 6h02
